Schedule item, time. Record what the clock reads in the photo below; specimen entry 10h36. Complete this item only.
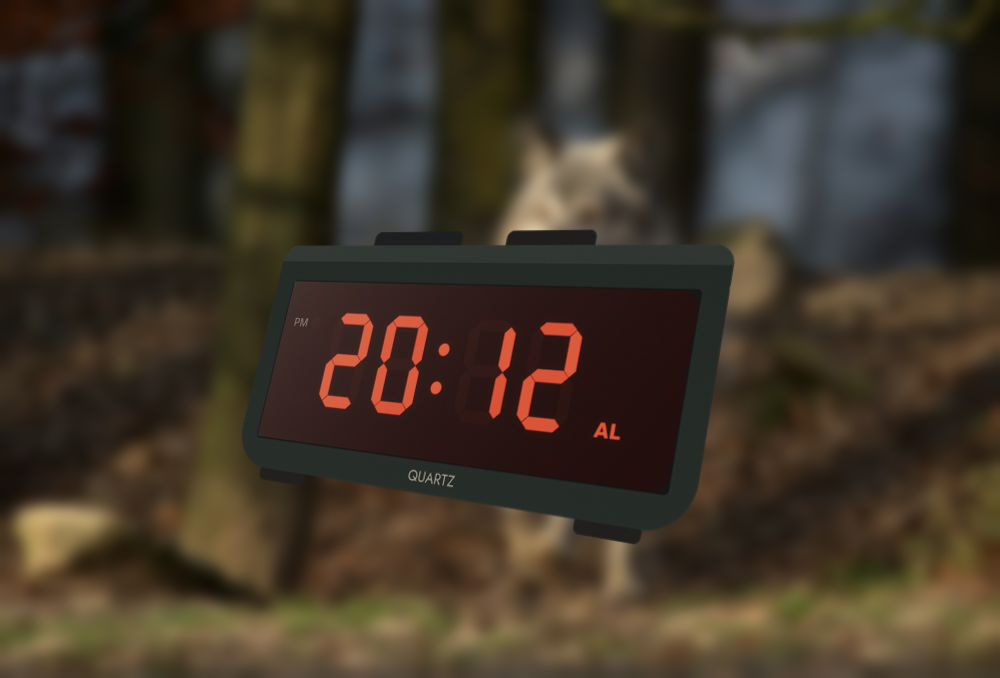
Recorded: 20h12
